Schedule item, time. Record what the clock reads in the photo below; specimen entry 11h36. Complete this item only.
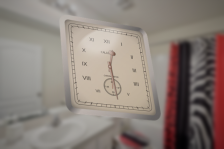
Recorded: 12h29
